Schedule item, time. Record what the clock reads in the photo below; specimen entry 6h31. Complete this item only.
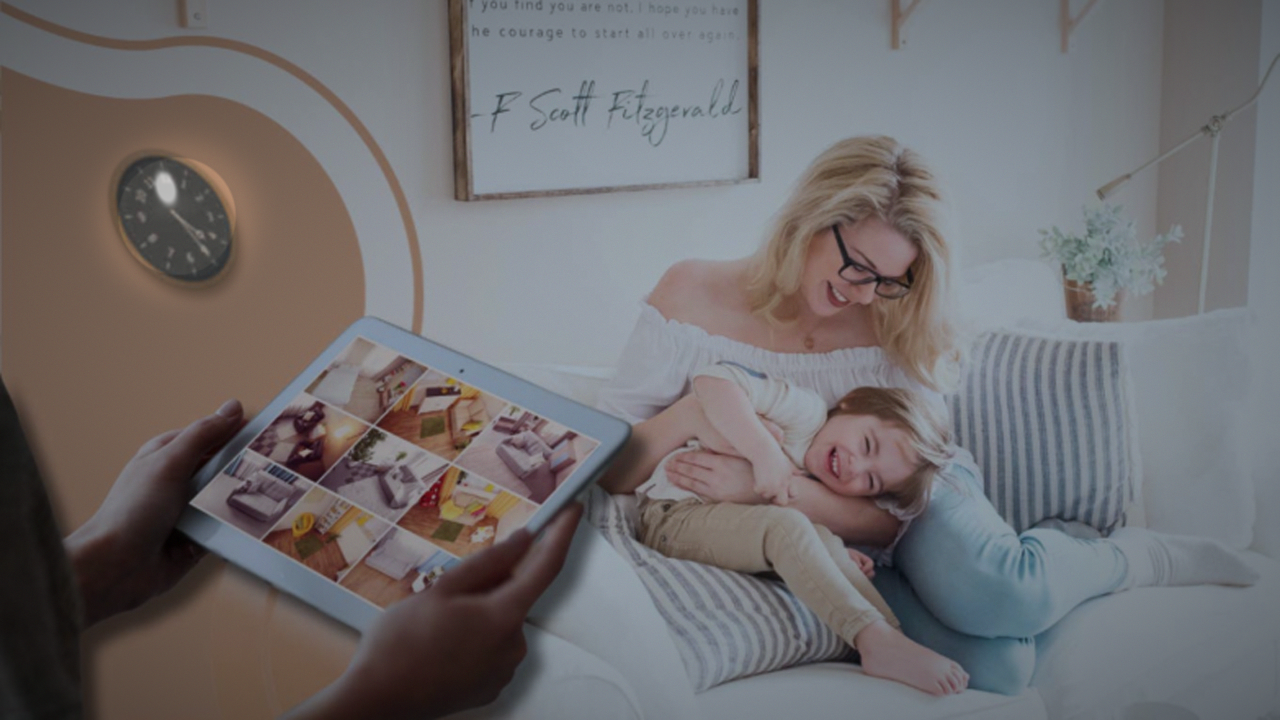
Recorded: 4h25
